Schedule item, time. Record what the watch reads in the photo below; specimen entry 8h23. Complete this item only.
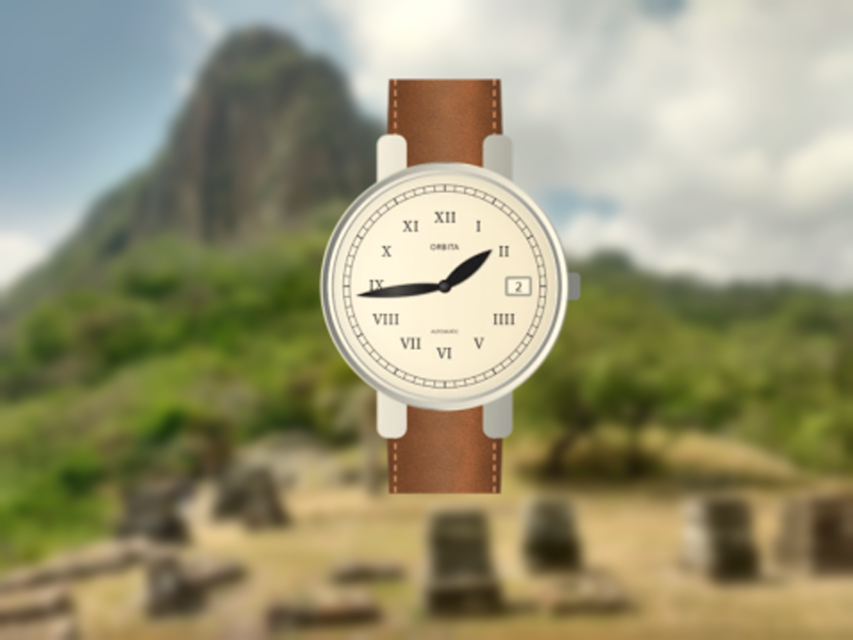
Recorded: 1h44
